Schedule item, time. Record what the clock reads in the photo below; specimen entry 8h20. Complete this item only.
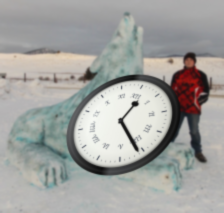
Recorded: 12h21
